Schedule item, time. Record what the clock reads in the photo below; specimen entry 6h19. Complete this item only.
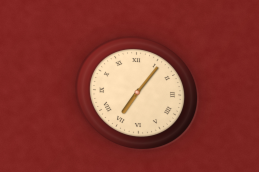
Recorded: 7h06
